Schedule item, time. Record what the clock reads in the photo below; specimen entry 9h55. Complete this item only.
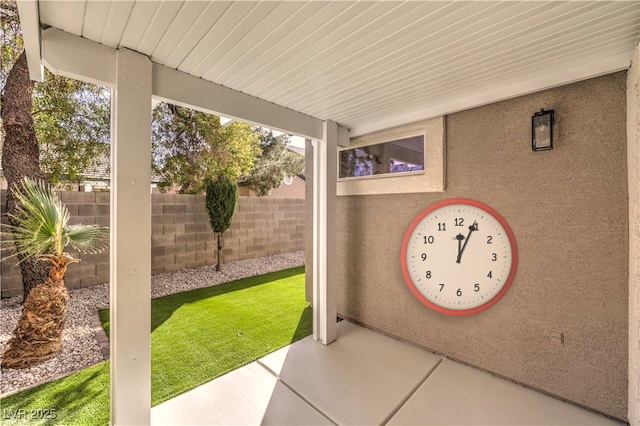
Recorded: 12h04
